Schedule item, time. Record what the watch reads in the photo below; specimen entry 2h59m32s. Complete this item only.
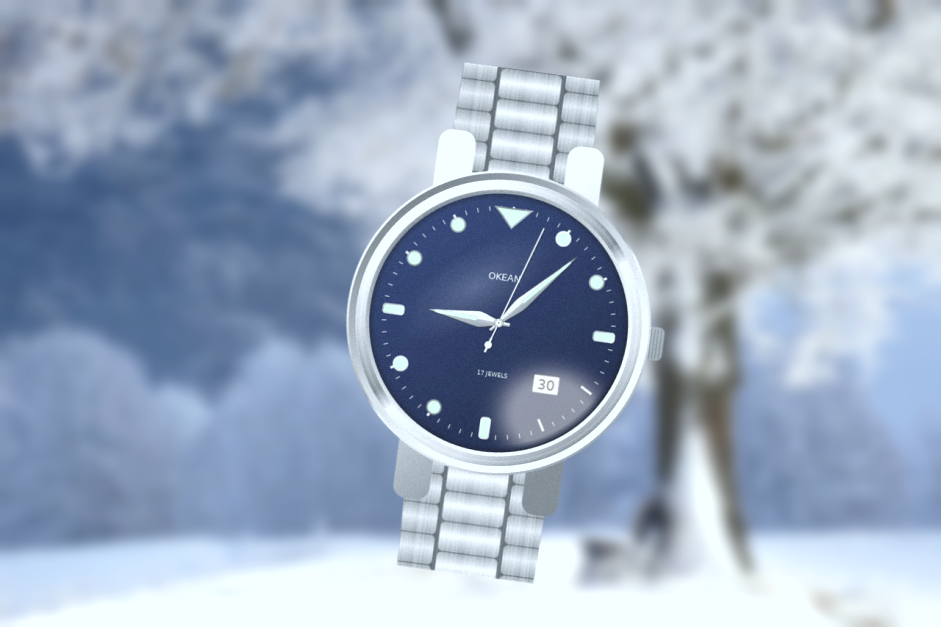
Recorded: 9h07m03s
